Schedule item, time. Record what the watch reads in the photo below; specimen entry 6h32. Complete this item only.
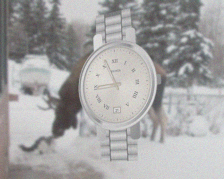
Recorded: 8h56
